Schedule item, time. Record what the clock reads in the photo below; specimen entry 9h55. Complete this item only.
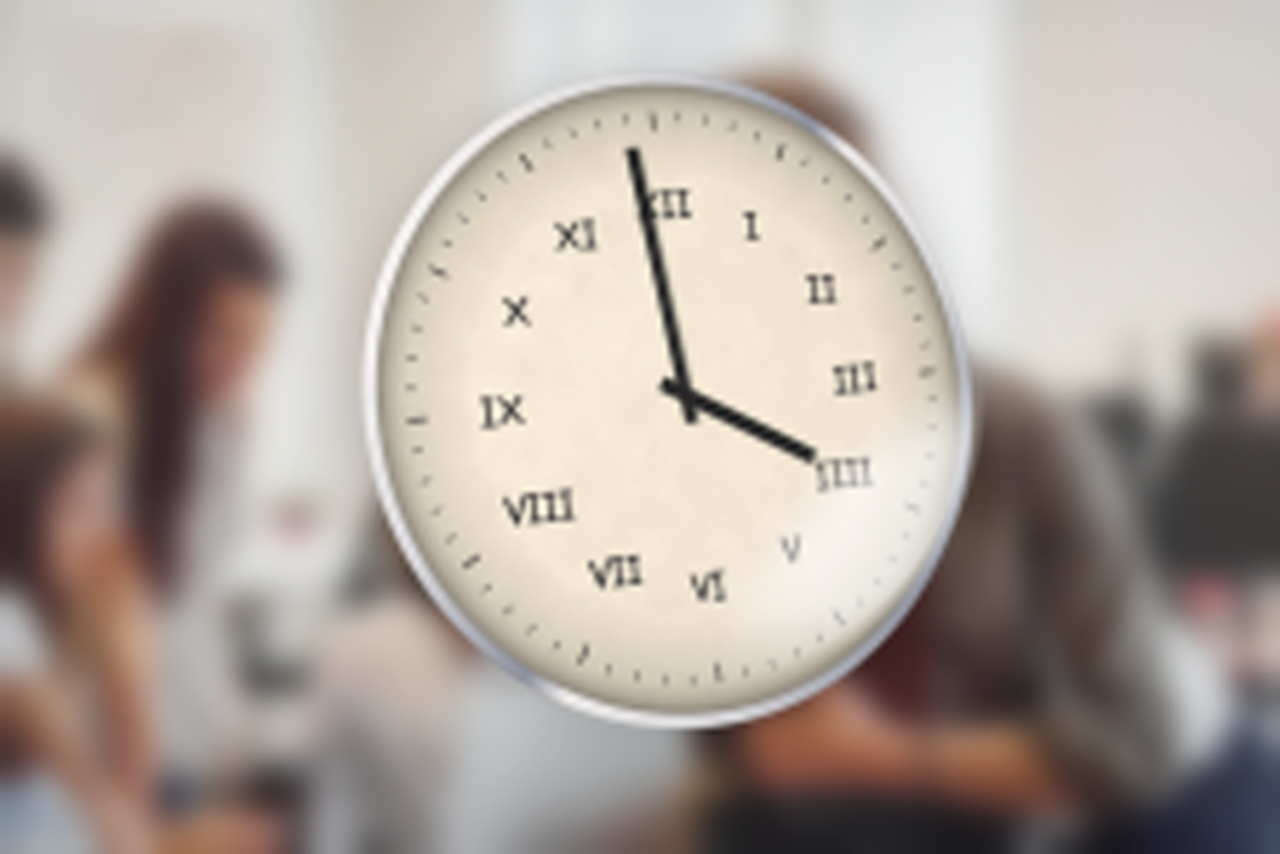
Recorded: 3h59
